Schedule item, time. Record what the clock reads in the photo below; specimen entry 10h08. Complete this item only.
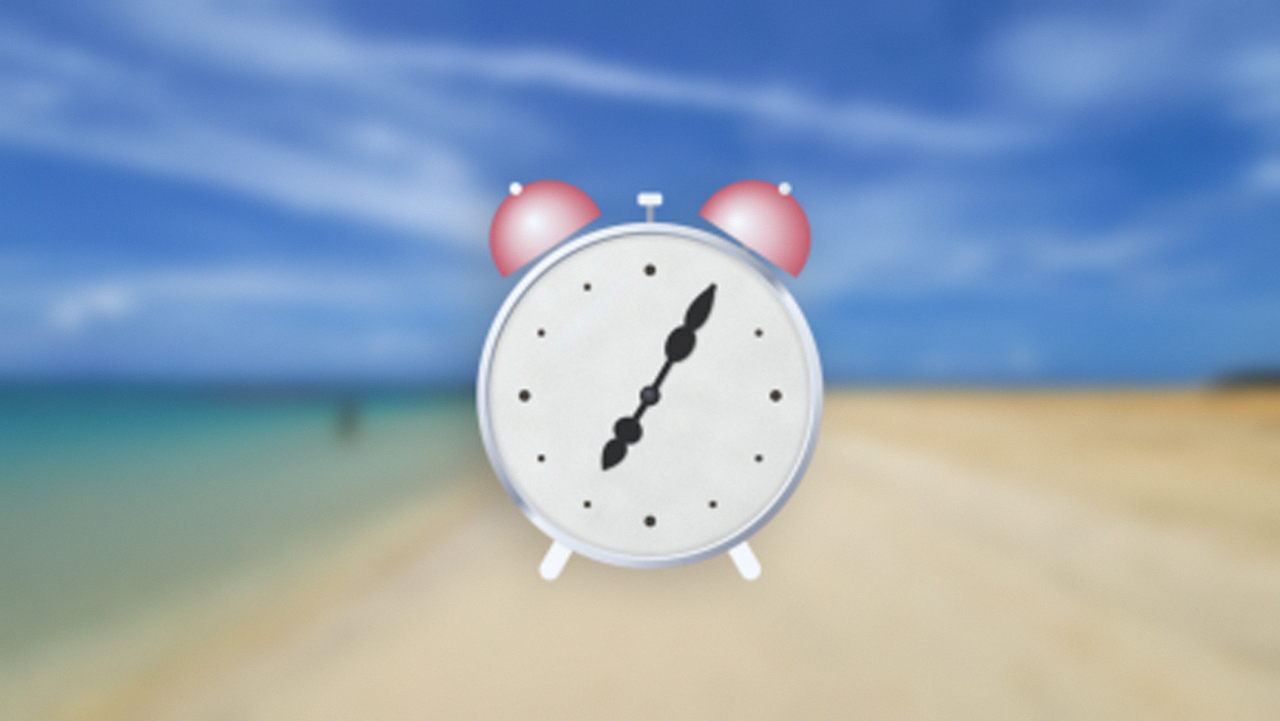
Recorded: 7h05
